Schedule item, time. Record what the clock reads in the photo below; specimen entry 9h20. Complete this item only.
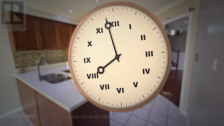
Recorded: 7h58
